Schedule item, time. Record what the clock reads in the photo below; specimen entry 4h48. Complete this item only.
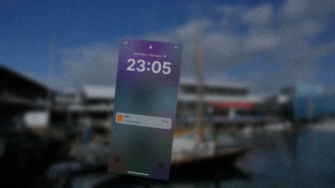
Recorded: 23h05
